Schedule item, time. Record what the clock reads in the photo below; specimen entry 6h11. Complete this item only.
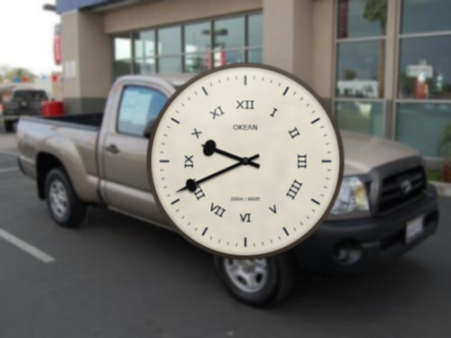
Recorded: 9h41
